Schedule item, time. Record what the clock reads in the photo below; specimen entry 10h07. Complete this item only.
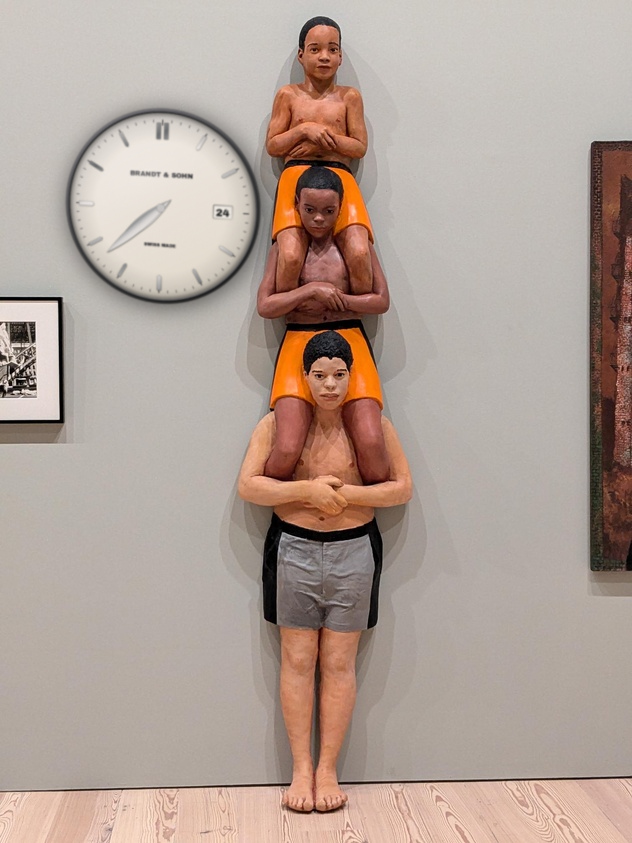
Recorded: 7h38
